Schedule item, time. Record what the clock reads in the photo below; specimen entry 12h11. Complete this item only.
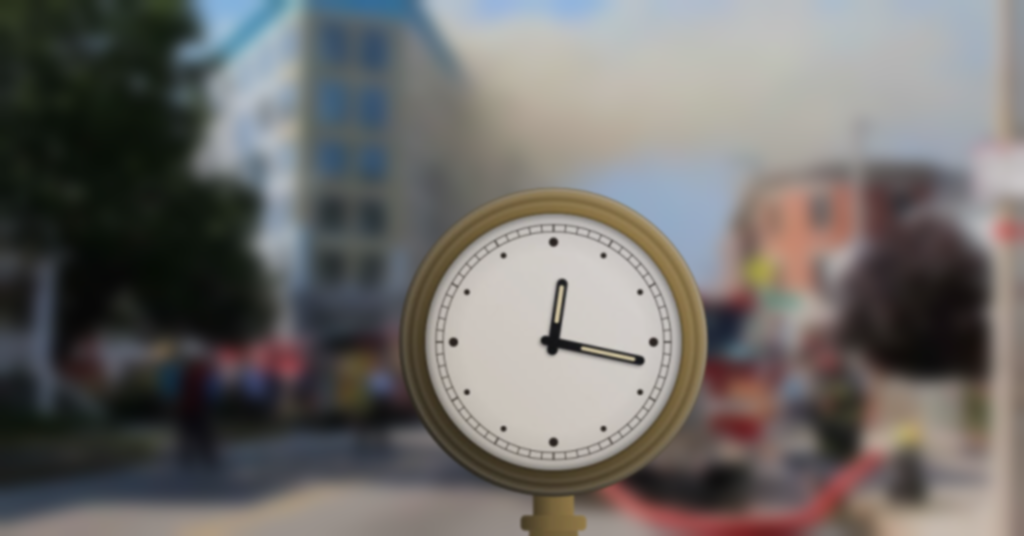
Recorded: 12h17
